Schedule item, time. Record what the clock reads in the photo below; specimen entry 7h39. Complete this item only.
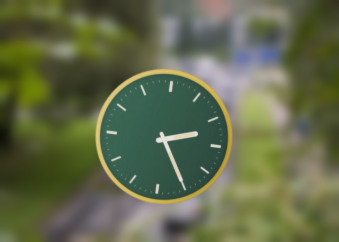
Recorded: 2h25
